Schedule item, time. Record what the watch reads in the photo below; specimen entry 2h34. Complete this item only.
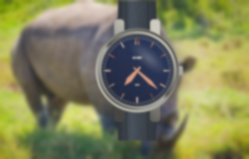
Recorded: 7h22
